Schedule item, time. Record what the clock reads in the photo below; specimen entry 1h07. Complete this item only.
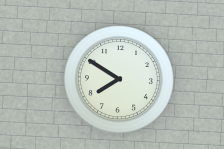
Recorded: 7h50
